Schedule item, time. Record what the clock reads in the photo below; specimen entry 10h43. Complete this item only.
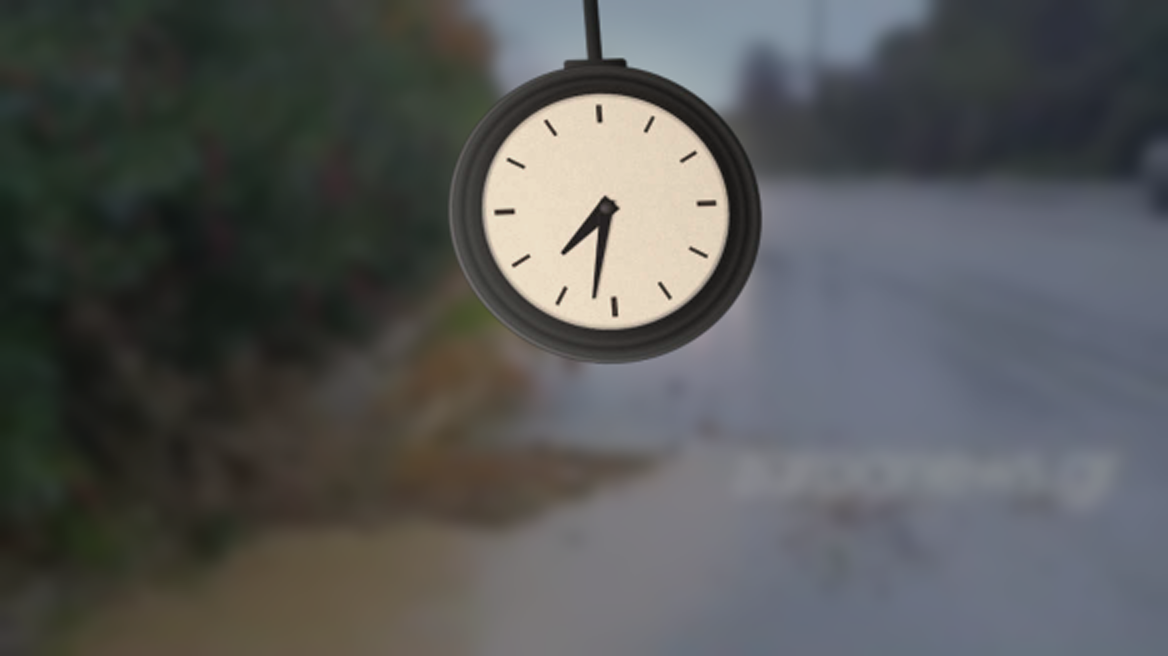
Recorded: 7h32
